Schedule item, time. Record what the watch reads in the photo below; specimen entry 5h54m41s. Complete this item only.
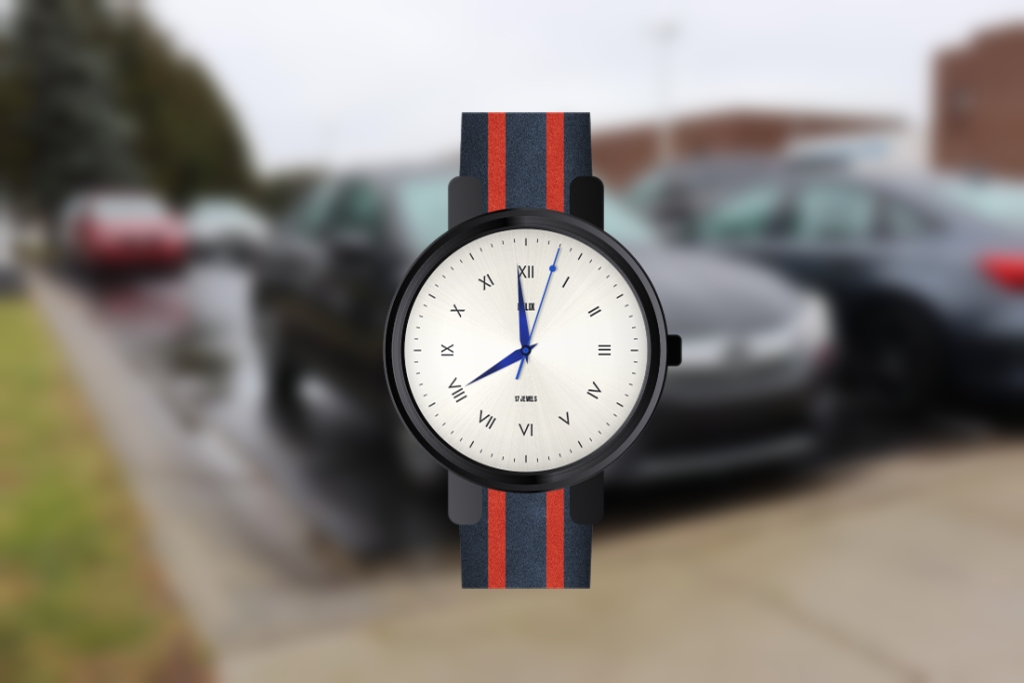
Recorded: 7h59m03s
